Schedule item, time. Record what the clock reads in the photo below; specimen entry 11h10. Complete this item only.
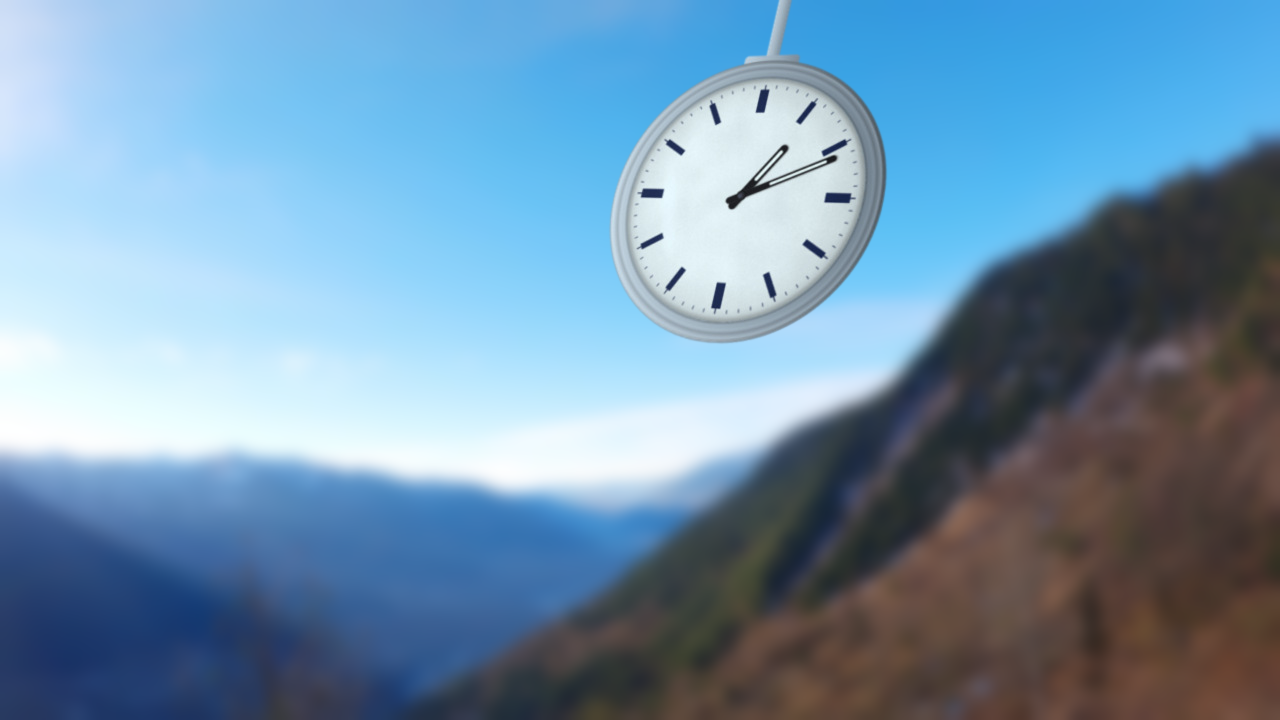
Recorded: 1h11
